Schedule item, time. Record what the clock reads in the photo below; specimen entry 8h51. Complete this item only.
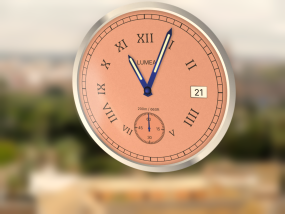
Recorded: 11h04
